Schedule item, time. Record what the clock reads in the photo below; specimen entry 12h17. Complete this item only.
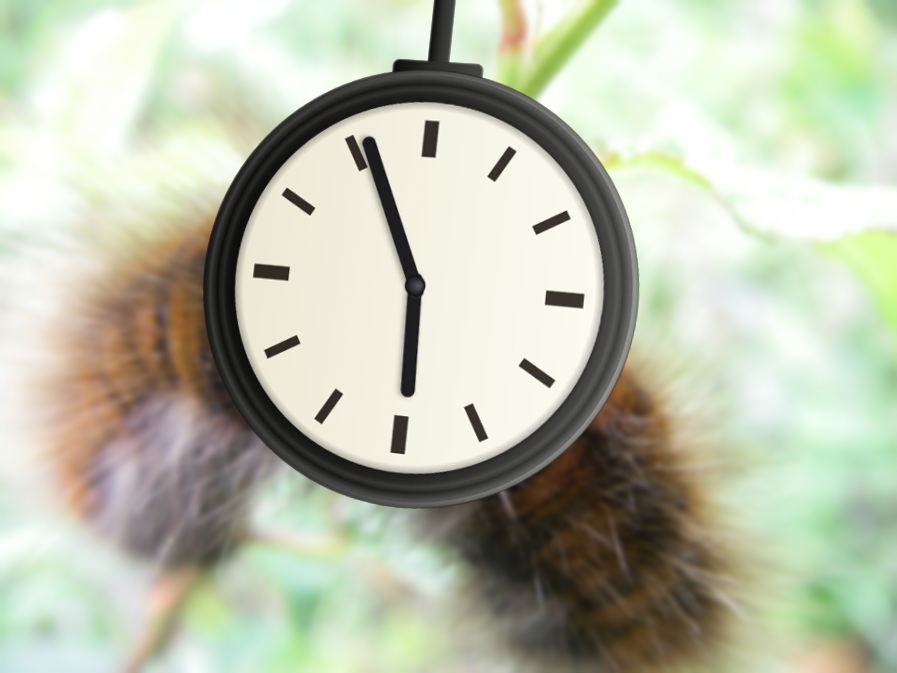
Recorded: 5h56
